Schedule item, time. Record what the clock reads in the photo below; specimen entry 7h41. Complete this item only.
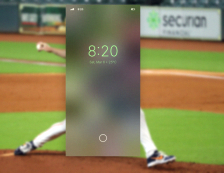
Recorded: 8h20
